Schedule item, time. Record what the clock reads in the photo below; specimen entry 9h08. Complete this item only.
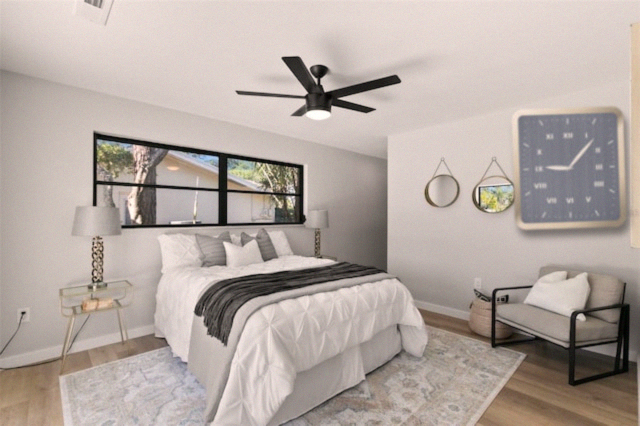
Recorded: 9h07
